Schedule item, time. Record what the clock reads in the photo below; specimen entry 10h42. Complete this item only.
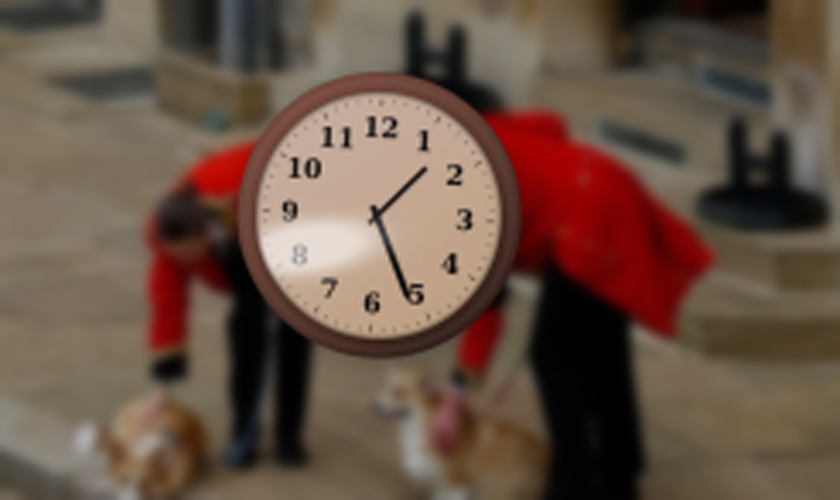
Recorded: 1h26
